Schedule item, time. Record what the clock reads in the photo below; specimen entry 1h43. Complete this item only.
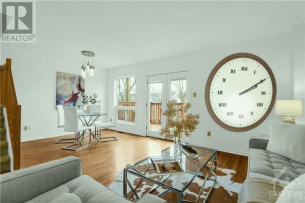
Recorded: 2h10
